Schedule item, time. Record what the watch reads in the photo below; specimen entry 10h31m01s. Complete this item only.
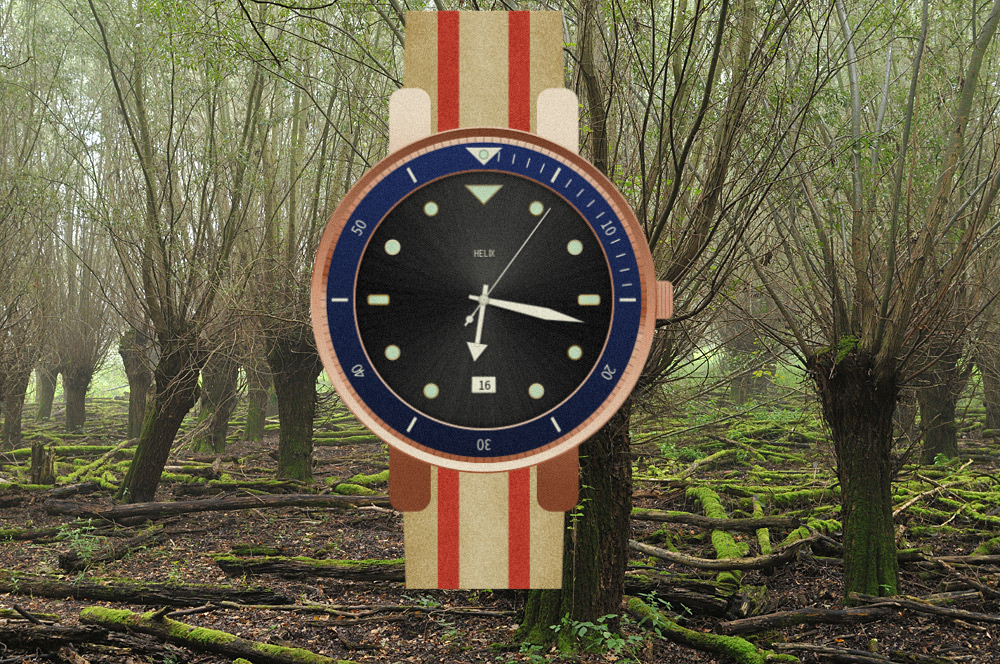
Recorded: 6h17m06s
